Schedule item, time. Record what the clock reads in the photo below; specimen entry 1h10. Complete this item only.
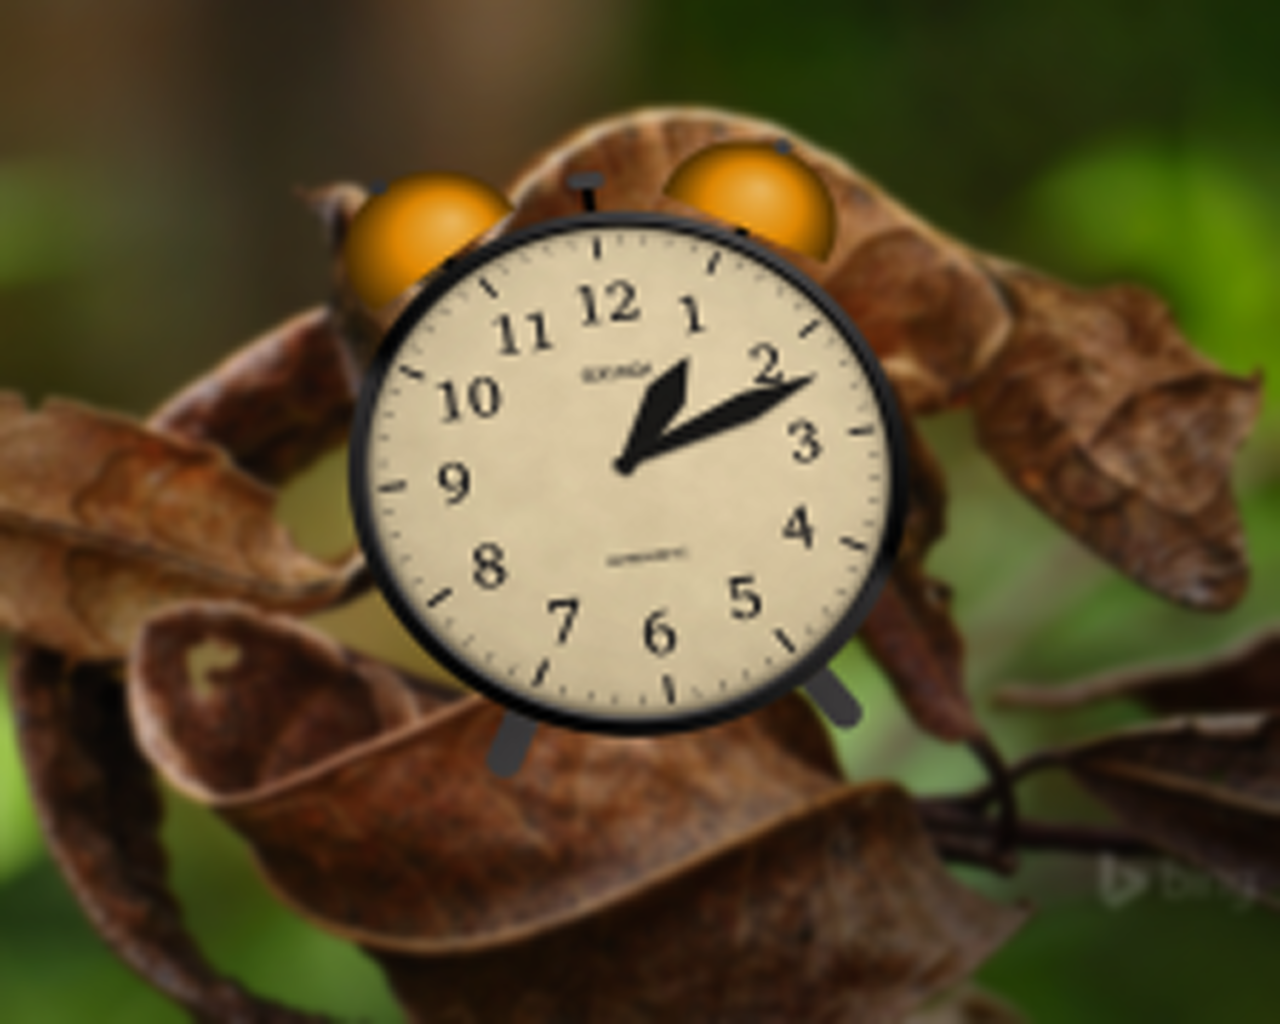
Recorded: 1h12
